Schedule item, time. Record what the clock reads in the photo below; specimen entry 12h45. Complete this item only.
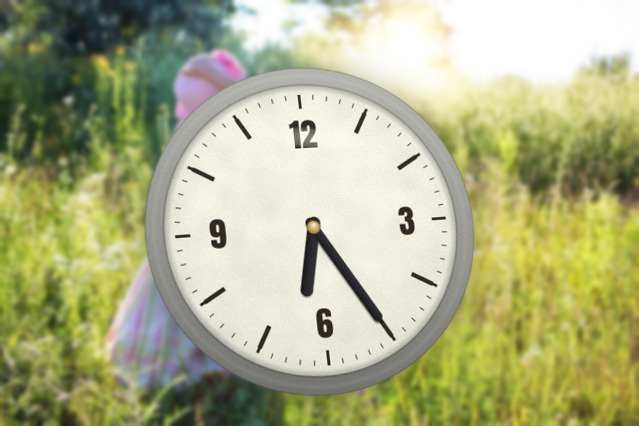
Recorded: 6h25
